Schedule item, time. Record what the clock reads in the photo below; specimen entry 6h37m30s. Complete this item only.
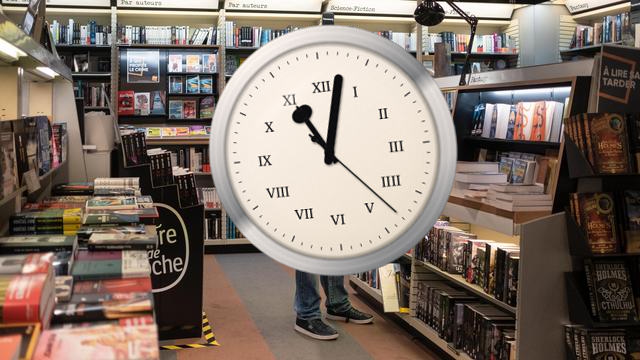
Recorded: 11h02m23s
